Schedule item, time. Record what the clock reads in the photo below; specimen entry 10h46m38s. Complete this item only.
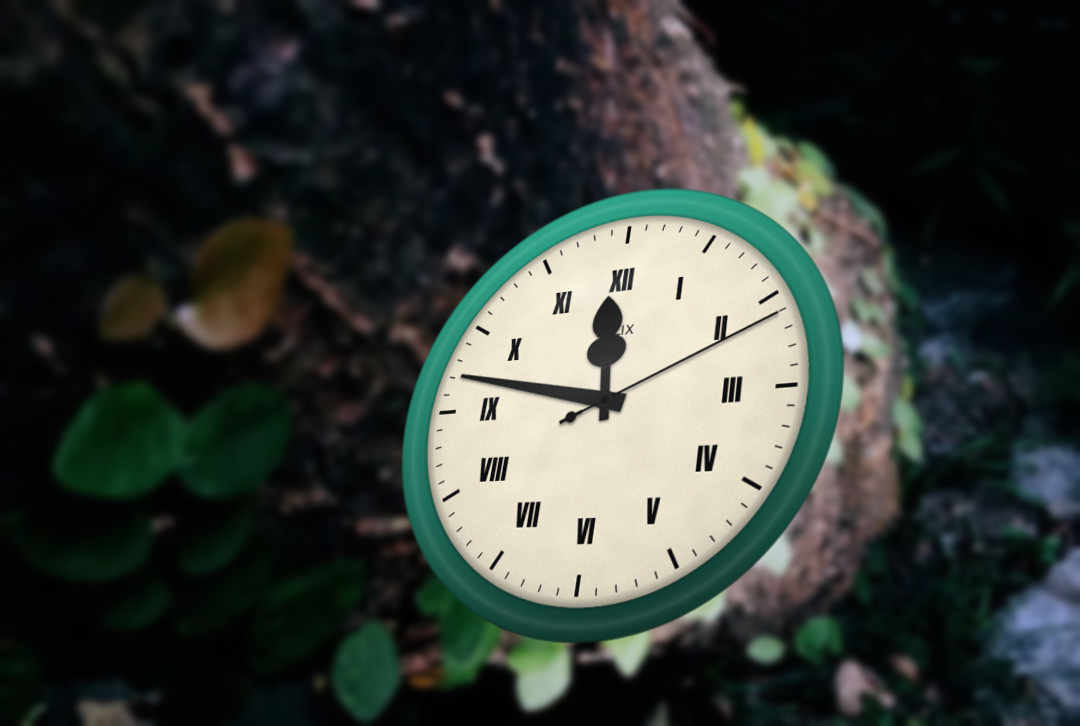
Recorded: 11h47m11s
